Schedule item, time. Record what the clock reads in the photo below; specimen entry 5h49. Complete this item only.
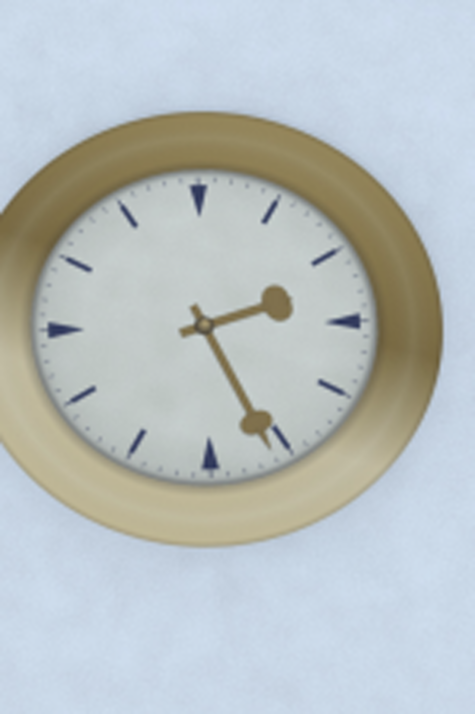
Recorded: 2h26
